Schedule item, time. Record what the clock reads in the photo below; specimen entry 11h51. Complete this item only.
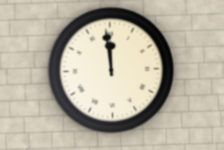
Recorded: 11h59
